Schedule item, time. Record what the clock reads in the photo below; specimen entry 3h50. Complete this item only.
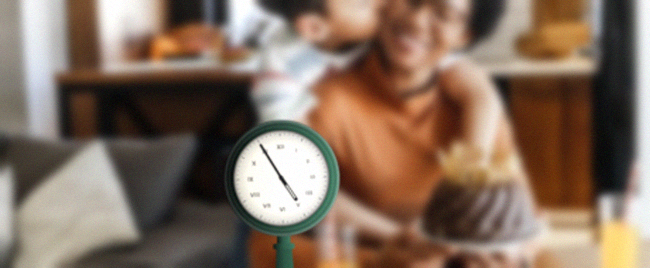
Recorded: 4h55
